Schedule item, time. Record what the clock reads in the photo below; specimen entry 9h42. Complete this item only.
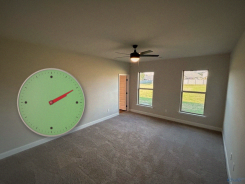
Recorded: 2h10
